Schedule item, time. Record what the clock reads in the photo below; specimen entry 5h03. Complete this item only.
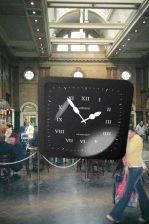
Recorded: 1h54
